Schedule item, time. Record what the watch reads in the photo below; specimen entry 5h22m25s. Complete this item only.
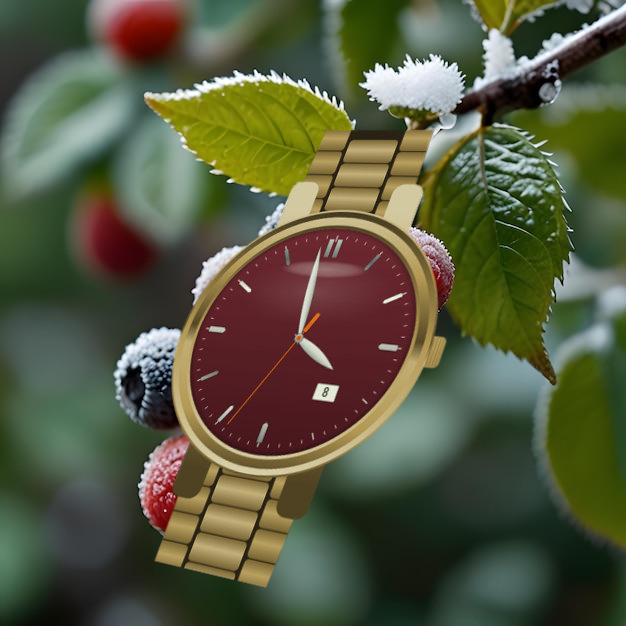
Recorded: 3h58m34s
